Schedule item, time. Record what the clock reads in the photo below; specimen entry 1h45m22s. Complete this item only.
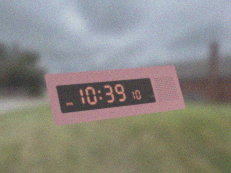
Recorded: 10h39m10s
